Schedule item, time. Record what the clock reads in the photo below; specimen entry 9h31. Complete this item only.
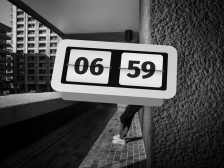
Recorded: 6h59
